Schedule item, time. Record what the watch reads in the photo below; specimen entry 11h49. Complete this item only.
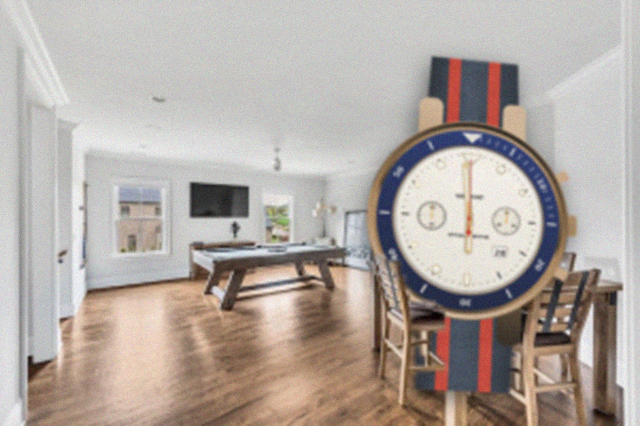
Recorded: 5h59
